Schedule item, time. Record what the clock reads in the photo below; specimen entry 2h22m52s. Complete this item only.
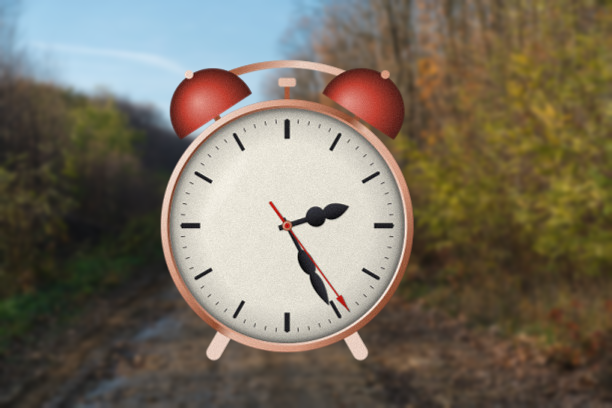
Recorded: 2h25m24s
